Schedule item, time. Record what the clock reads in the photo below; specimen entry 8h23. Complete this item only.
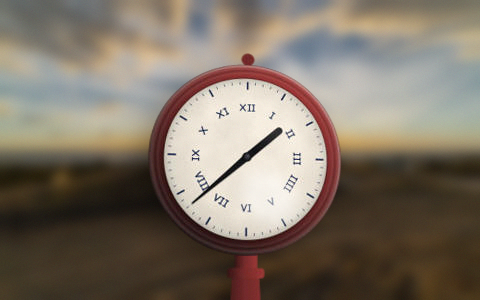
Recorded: 1h38
